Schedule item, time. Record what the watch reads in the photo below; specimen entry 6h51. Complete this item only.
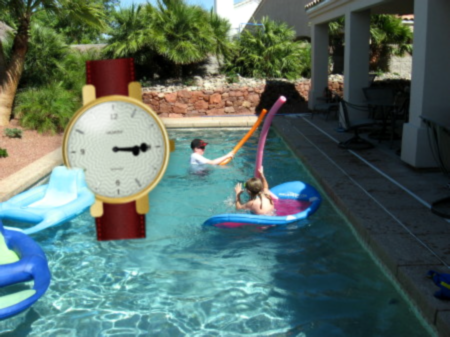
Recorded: 3h15
